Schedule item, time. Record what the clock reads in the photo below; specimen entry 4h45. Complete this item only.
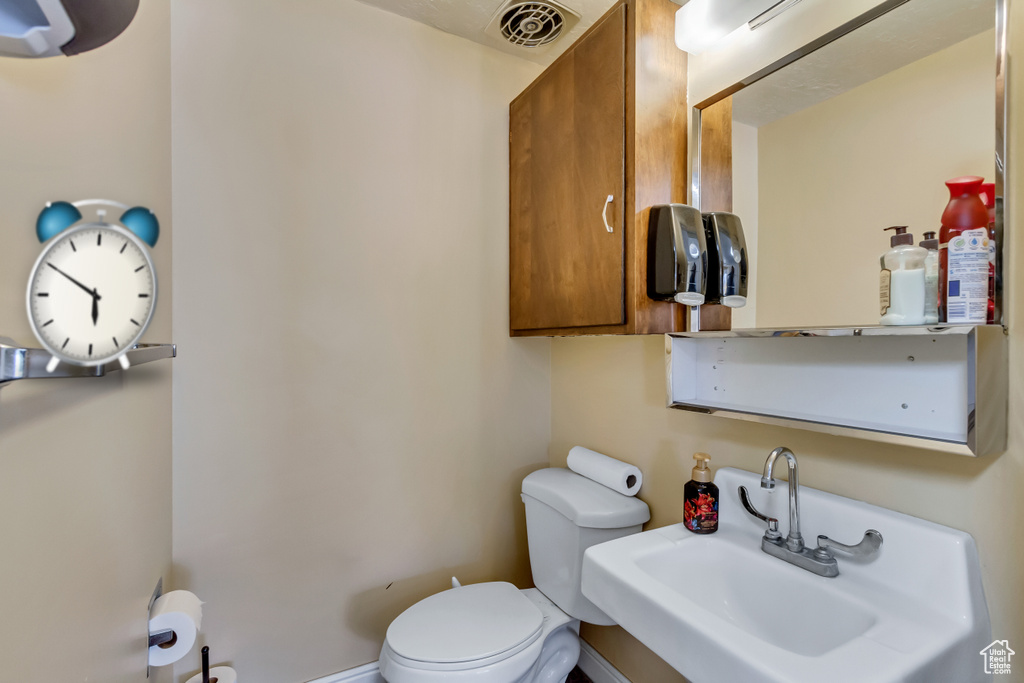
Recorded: 5h50
